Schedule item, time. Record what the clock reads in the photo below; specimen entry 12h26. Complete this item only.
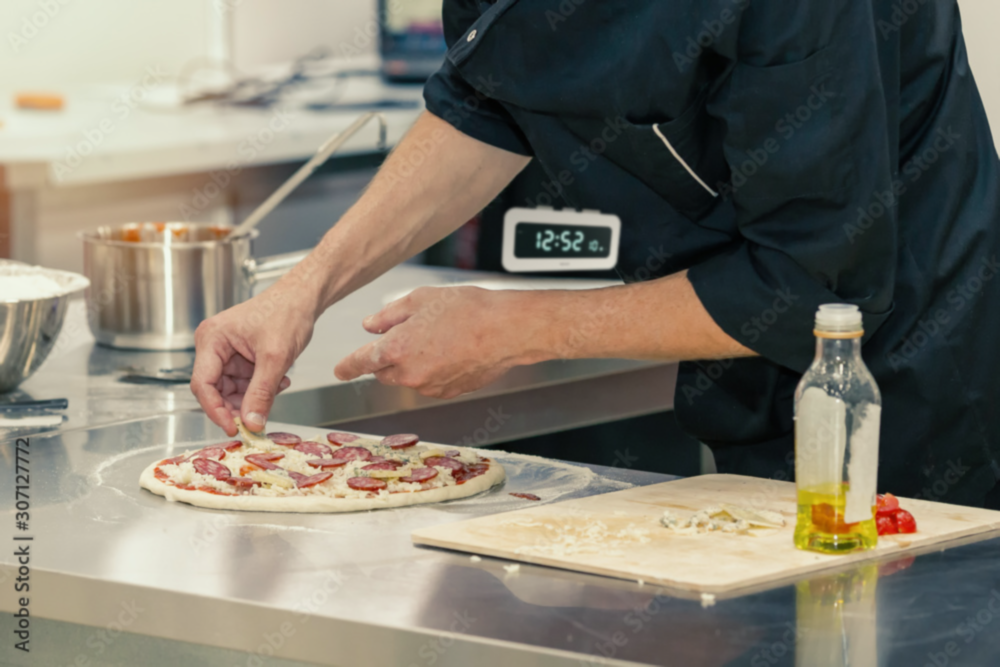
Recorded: 12h52
